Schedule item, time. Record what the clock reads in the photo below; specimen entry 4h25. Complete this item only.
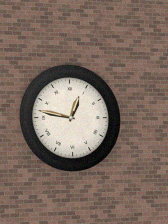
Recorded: 12h47
